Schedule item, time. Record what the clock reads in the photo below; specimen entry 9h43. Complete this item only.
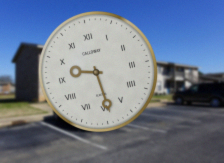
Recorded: 9h29
